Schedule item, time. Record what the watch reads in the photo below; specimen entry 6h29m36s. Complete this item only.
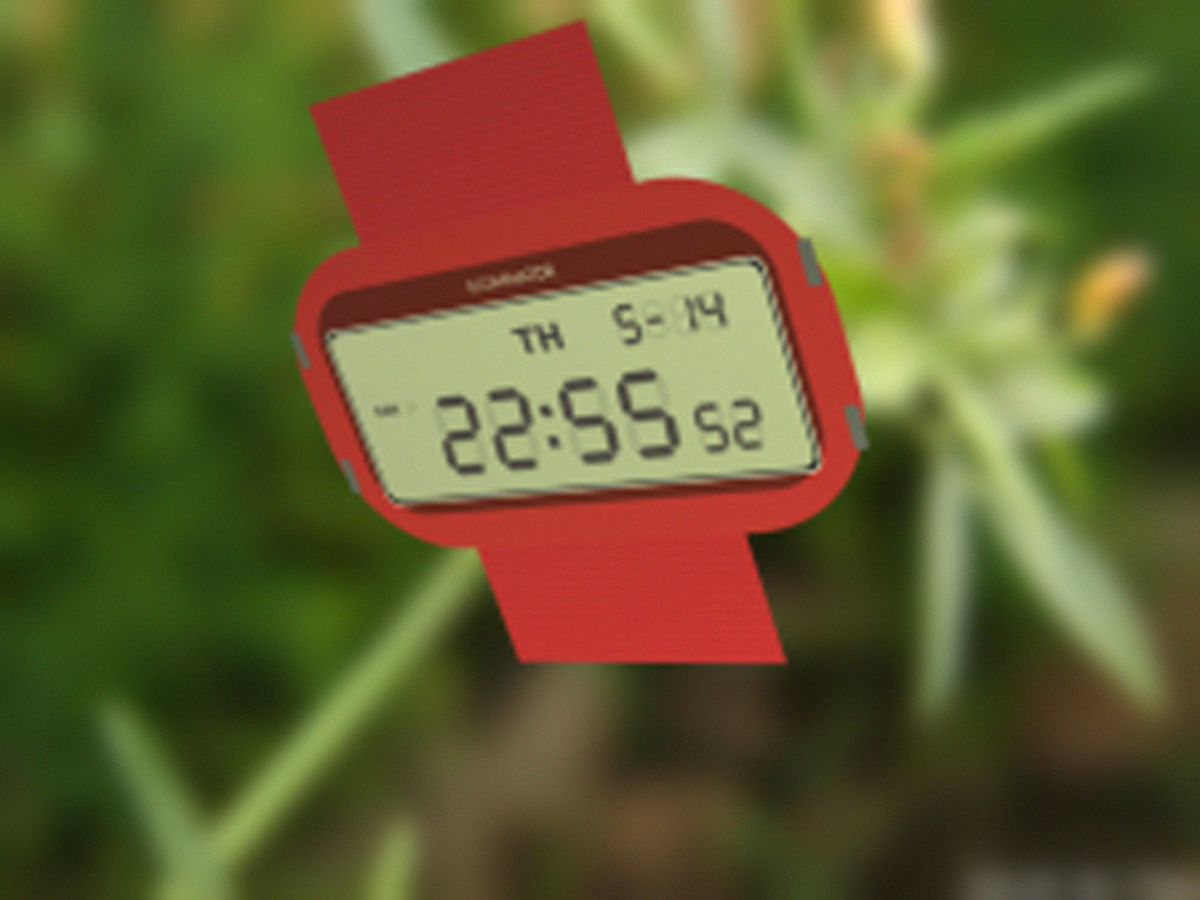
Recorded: 22h55m52s
